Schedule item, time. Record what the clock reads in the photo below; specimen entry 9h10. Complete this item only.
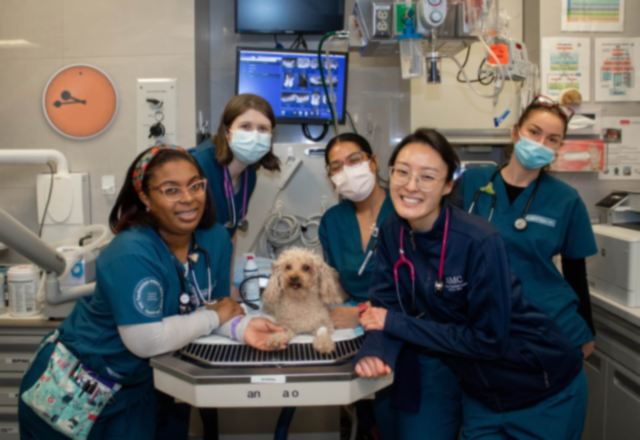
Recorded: 9h44
